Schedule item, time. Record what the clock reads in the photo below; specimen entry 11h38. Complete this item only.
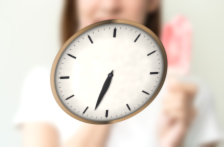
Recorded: 6h33
